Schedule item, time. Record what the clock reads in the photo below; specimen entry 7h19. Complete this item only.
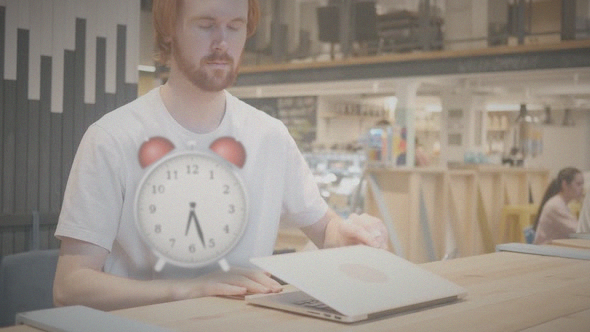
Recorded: 6h27
